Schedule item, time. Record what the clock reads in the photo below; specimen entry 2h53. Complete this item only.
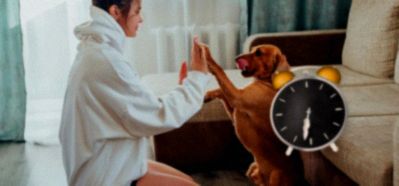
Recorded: 6h32
